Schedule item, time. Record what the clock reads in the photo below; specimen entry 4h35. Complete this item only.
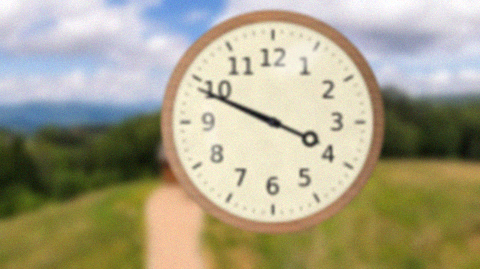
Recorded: 3h49
